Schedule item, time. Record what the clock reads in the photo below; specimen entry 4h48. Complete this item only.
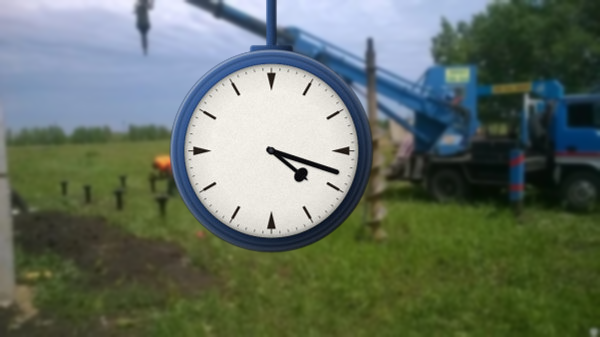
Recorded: 4h18
